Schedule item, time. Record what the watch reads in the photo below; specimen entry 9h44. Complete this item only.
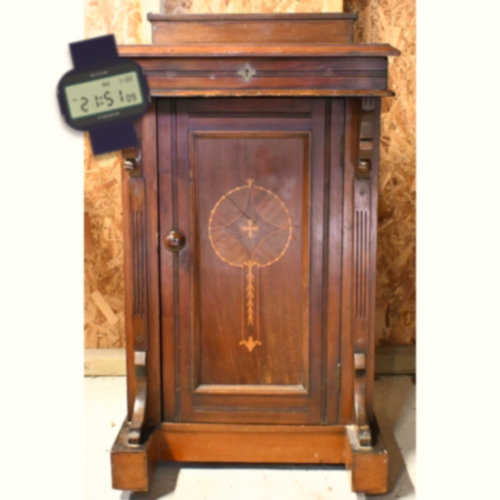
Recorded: 21h51
